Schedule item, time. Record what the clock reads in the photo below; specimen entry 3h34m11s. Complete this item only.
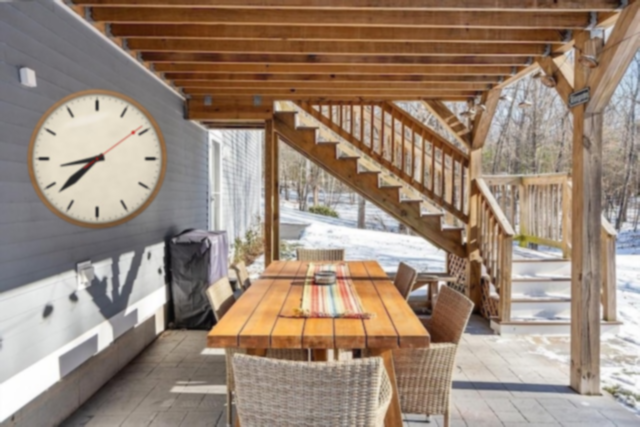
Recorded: 8h38m09s
